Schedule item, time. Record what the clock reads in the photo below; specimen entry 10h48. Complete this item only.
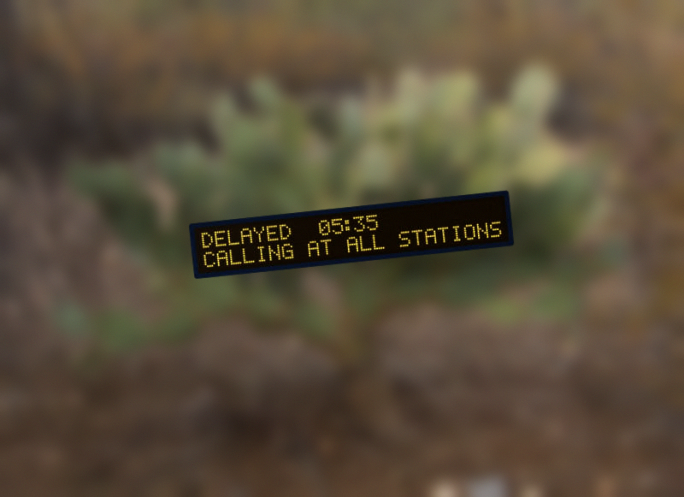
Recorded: 5h35
